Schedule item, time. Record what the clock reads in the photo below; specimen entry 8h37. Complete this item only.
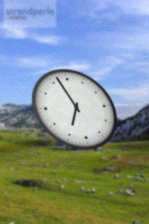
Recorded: 6h57
